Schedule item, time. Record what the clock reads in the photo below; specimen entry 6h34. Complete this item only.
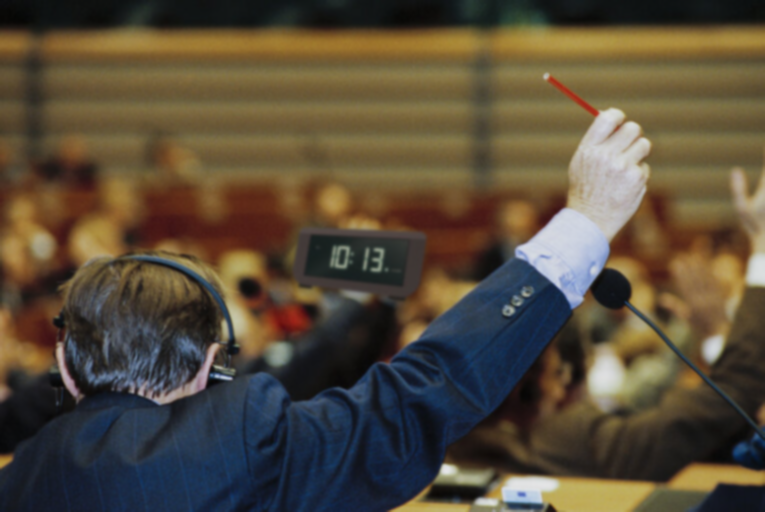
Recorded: 10h13
